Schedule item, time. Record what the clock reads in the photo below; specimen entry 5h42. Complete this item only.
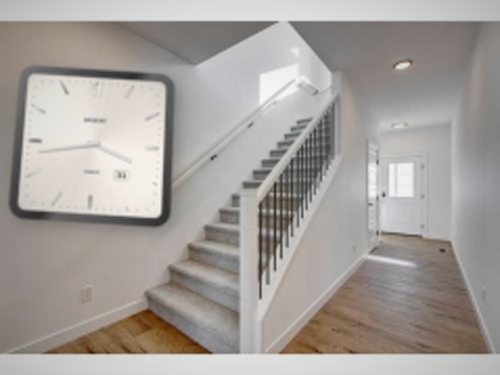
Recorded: 3h43
